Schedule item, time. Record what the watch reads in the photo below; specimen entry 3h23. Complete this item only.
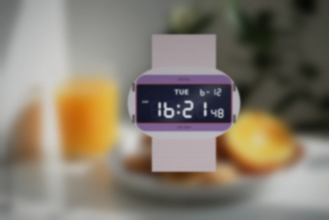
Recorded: 16h21
